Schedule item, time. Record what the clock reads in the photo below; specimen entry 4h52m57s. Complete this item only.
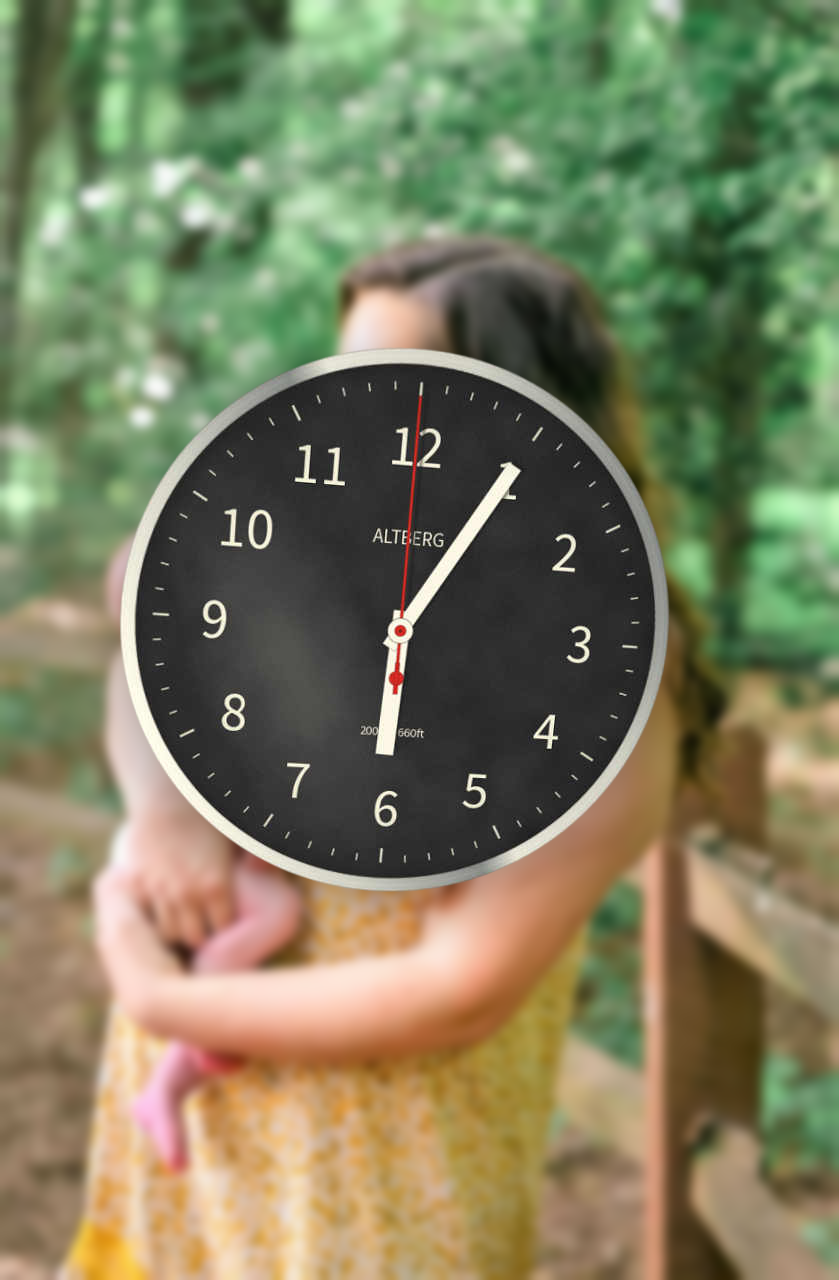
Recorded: 6h05m00s
